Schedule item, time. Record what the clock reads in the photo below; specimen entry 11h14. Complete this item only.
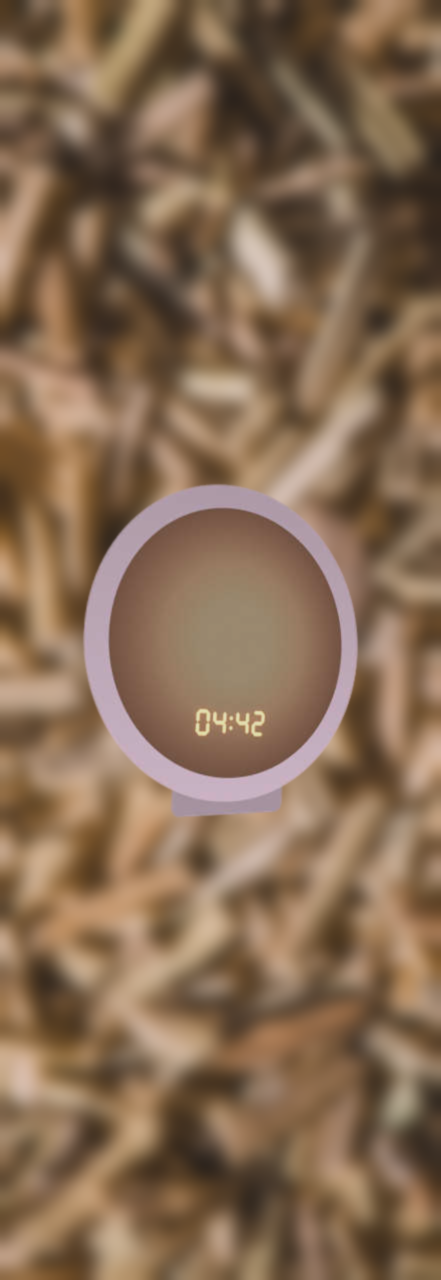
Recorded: 4h42
